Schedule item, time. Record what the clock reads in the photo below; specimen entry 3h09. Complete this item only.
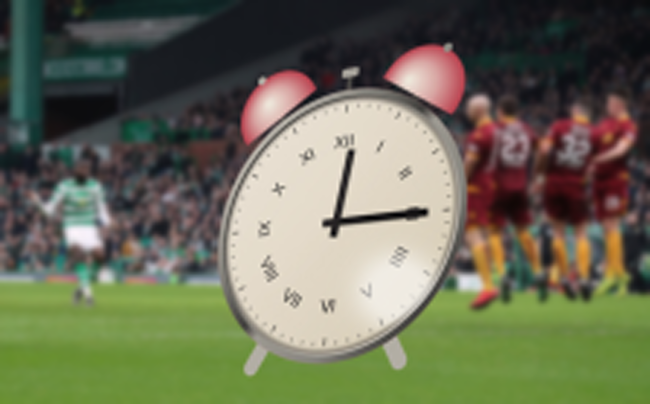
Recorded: 12h15
